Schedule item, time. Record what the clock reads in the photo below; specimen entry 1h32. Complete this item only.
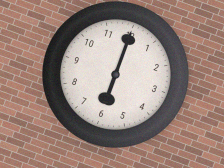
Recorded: 6h00
